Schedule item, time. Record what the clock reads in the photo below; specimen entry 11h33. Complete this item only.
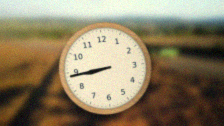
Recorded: 8h44
